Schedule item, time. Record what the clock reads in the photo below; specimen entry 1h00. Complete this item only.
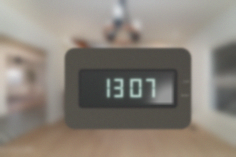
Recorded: 13h07
